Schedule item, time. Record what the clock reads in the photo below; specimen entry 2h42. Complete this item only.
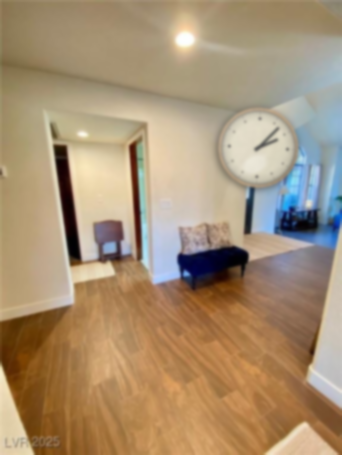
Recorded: 2h07
